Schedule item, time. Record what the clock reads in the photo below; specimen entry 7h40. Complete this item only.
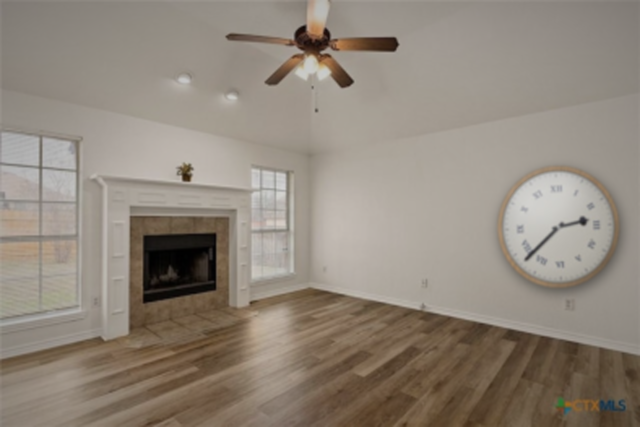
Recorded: 2h38
